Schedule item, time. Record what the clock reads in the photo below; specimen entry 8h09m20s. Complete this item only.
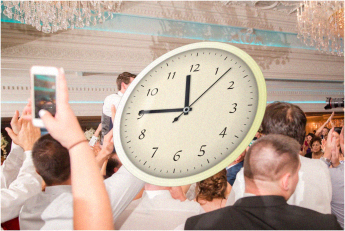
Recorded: 11h45m07s
